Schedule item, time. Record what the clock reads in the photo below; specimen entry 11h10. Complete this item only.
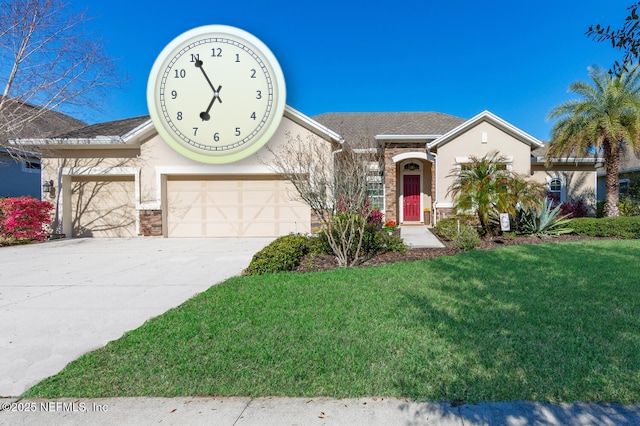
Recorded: 6h55
